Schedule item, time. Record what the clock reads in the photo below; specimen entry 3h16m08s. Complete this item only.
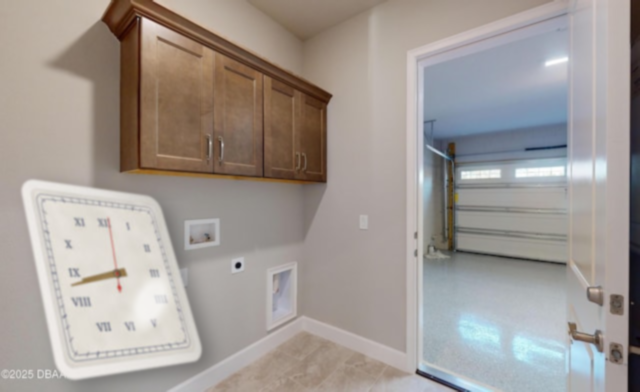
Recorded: 8h43m01s
